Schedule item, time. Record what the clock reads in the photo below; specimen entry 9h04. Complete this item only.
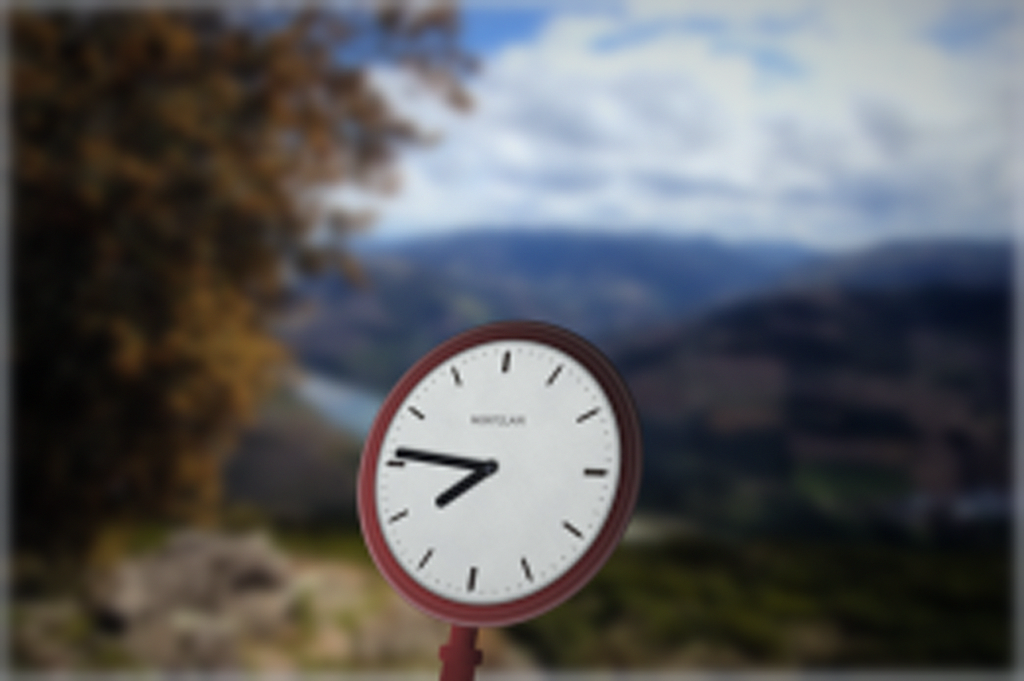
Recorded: 7h46
